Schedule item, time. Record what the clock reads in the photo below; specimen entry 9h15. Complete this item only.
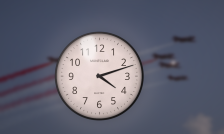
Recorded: 4h12
